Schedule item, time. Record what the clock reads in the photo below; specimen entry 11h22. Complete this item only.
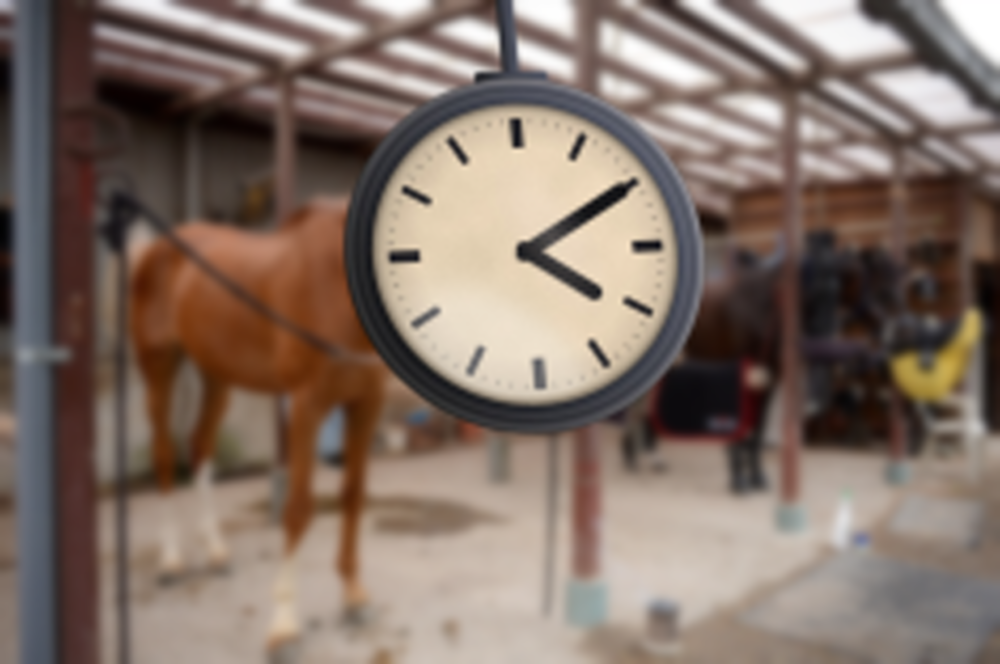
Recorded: 4h10
